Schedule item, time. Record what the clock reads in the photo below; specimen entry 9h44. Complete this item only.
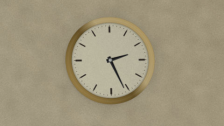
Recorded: 2h26
